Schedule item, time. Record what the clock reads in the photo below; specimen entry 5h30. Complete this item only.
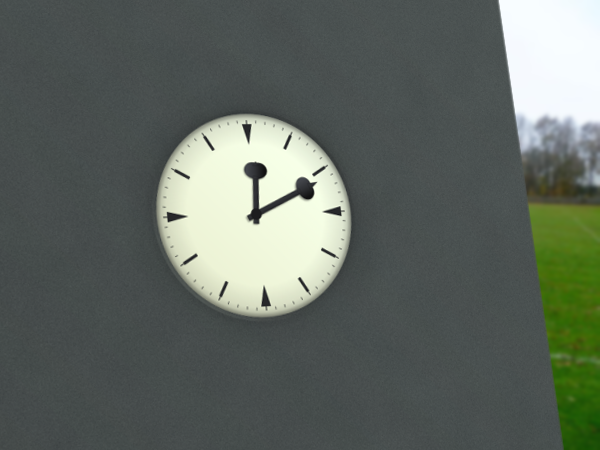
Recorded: 12h11
